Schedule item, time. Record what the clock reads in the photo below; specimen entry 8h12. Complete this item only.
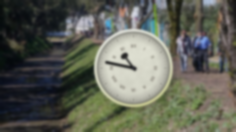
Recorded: 10h47
